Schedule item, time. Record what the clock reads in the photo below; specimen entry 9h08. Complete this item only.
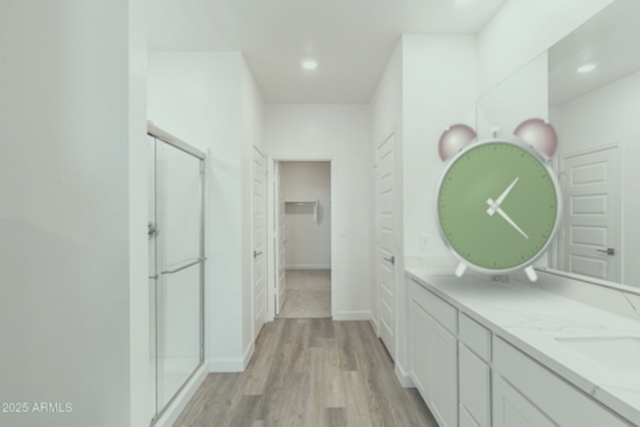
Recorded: 1h22
